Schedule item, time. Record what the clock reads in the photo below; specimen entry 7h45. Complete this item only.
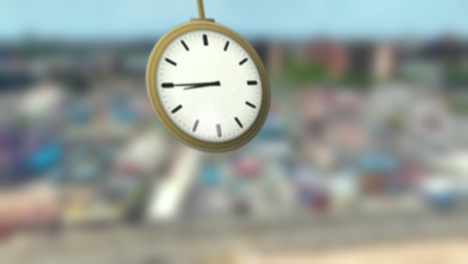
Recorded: 8h45
